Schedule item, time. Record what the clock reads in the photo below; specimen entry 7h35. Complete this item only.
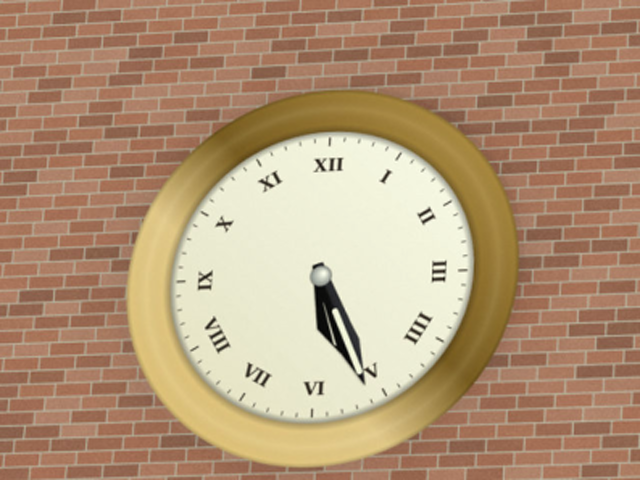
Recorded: 5h26
